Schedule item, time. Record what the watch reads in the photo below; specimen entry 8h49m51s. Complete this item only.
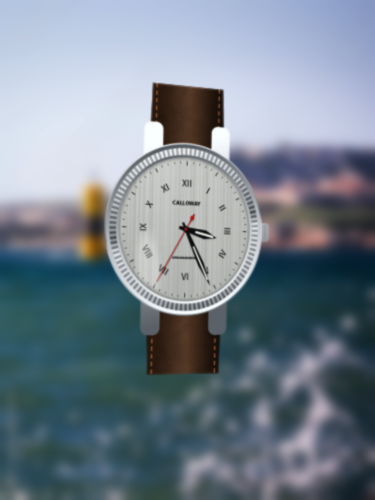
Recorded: 3h25m35s
